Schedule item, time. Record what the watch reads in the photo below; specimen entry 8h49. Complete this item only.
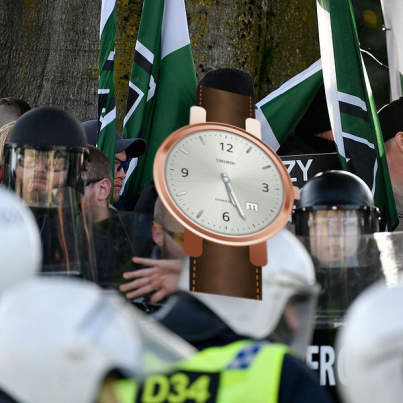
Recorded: 5h26
